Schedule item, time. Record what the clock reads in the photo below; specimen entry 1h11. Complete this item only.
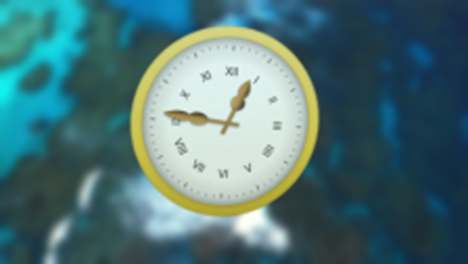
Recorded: 12h46
